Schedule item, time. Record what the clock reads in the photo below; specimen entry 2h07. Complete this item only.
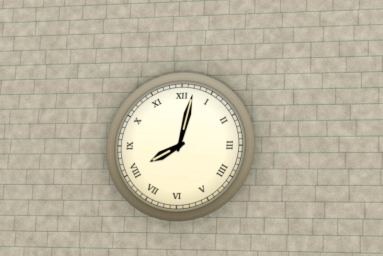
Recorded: 8h02
